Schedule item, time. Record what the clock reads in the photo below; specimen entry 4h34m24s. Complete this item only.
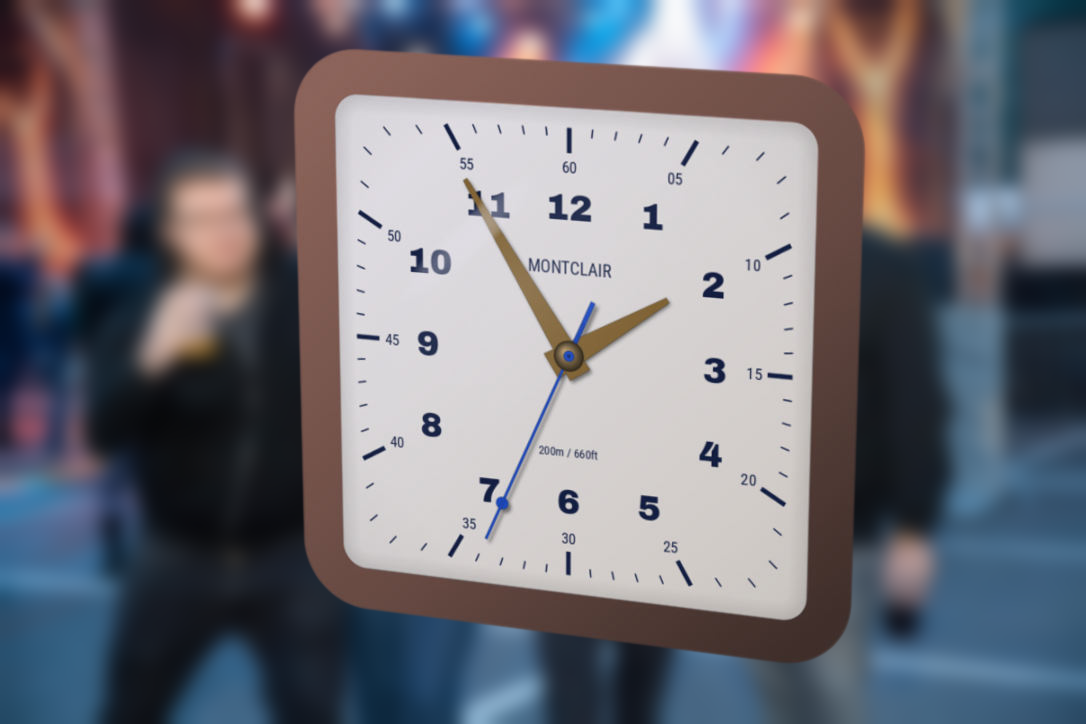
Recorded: 1h54m34s
